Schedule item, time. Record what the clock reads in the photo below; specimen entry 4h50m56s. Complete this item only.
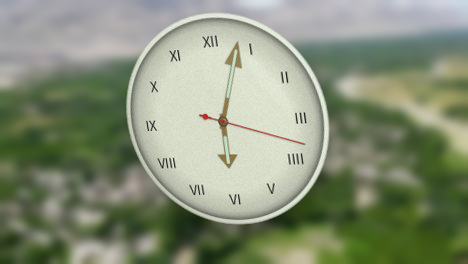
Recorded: 6h03m18s
